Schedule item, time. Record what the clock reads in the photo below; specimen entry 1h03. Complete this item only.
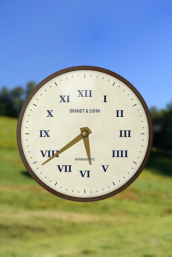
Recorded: 5h39
